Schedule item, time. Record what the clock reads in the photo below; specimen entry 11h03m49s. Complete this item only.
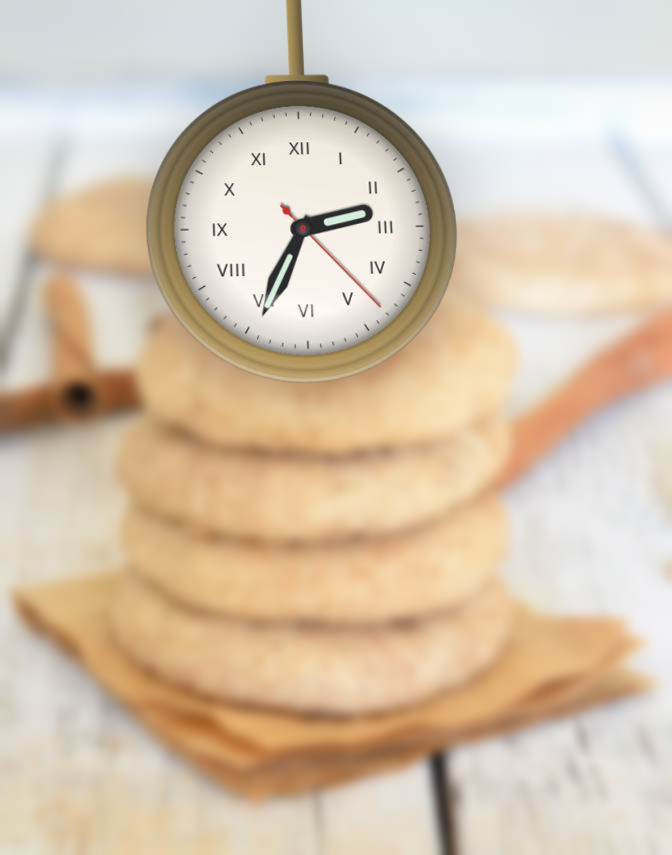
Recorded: 2h34m23s
